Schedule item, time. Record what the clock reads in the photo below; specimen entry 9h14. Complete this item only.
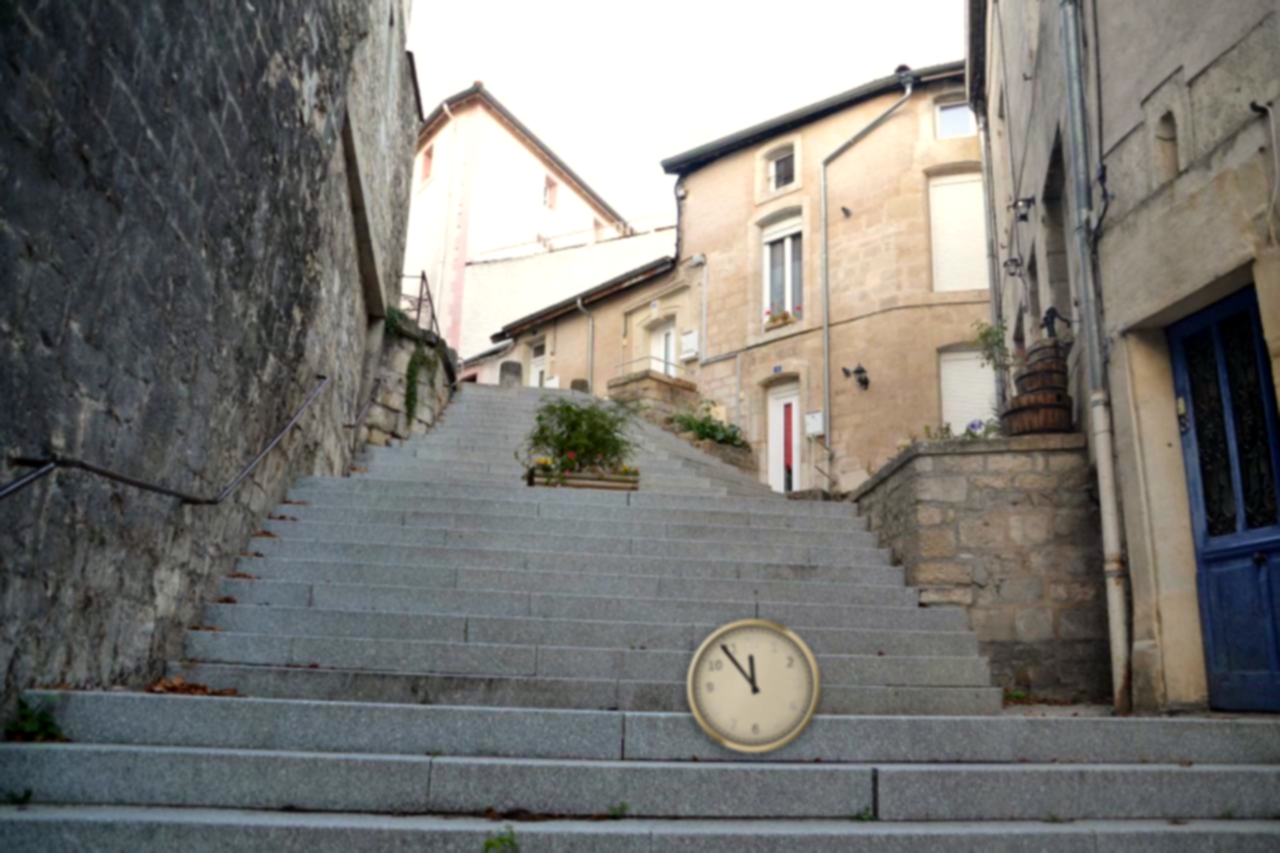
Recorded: 11h54
